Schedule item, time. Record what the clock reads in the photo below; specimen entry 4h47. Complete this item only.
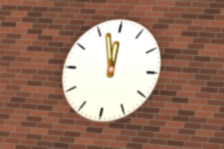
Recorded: 11h57
